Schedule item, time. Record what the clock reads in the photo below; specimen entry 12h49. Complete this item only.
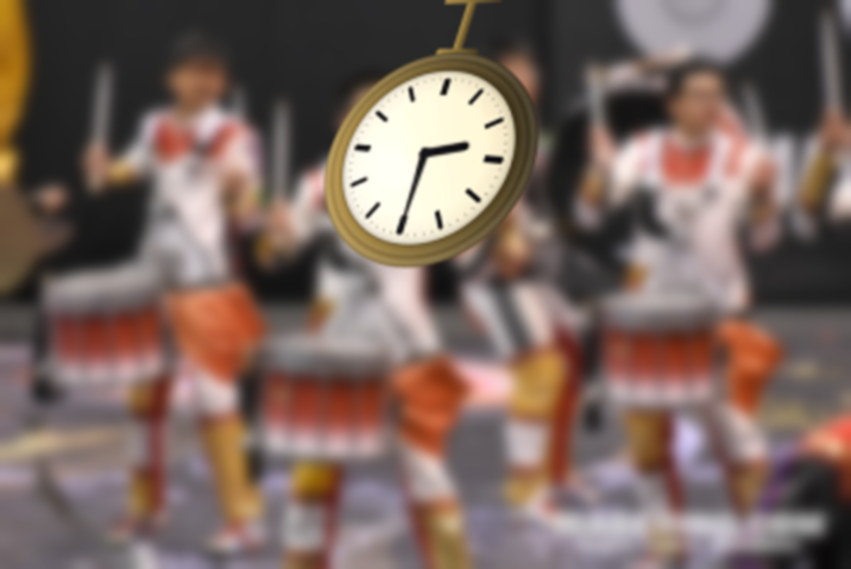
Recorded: 2h30
